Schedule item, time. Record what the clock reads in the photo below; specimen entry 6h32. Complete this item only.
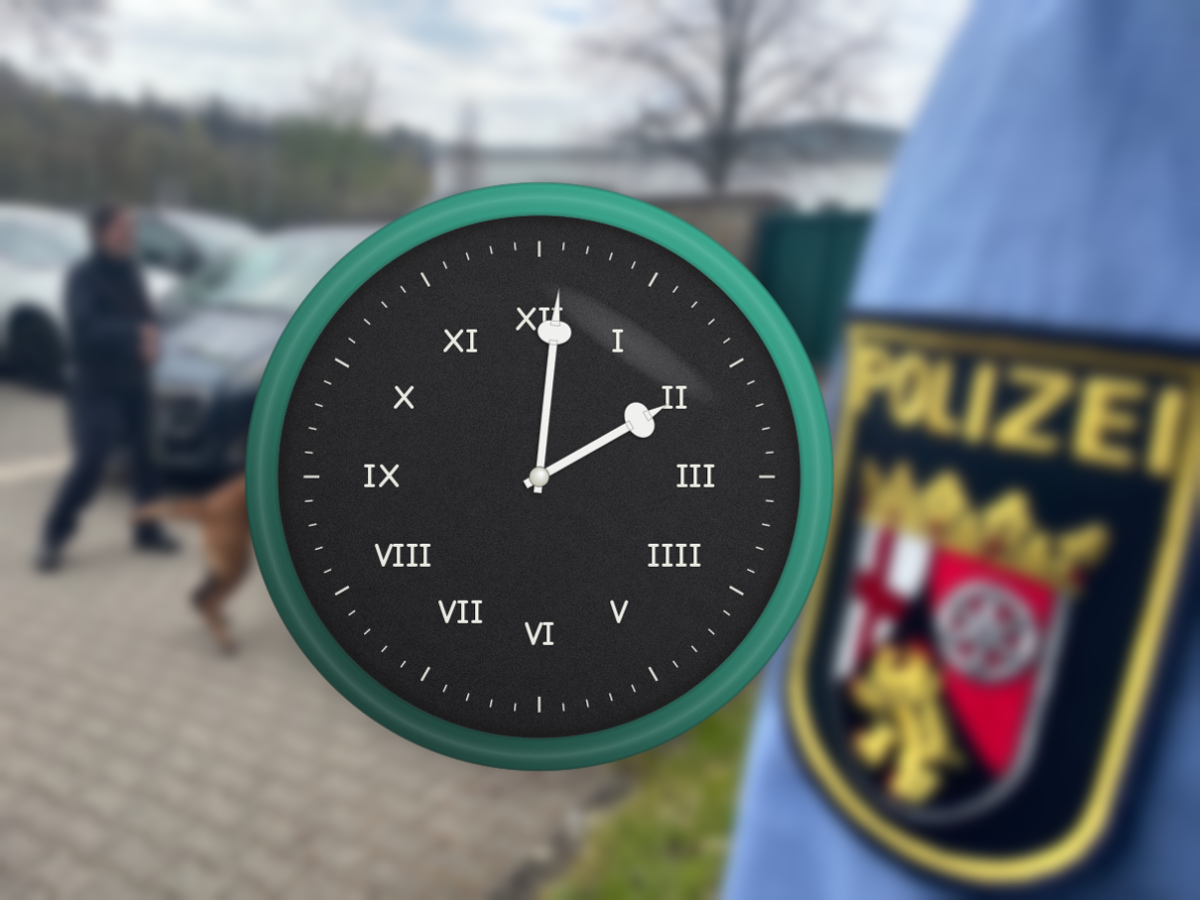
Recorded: 2h01
